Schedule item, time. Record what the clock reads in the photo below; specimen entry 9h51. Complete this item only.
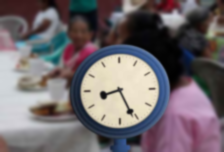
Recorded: 8h26
